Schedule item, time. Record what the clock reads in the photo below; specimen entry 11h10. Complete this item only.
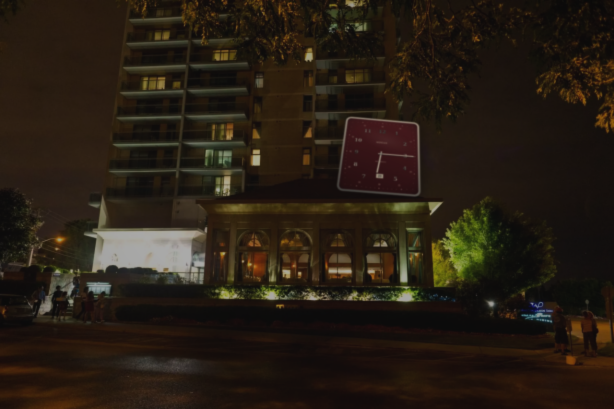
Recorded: 6h15
